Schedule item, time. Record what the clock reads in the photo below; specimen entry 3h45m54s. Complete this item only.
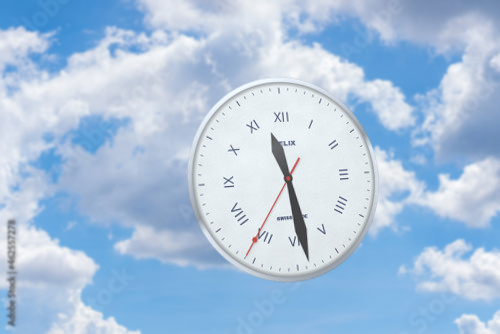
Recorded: 11h28m36s
